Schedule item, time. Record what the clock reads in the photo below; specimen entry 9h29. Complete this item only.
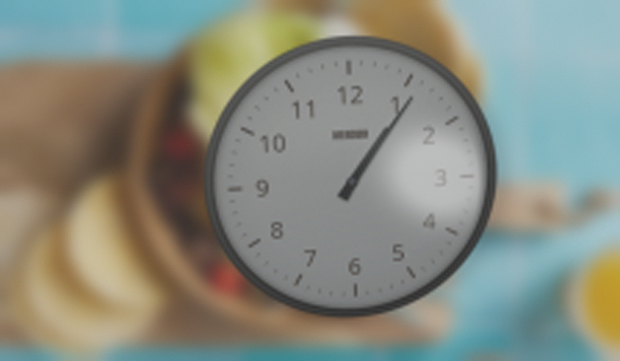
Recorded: 1h06
